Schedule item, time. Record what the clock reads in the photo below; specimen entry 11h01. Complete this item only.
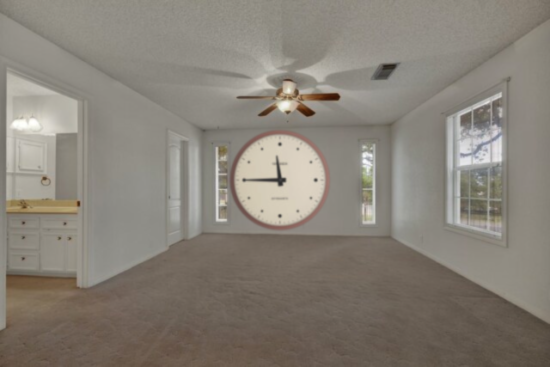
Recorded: 11h45
